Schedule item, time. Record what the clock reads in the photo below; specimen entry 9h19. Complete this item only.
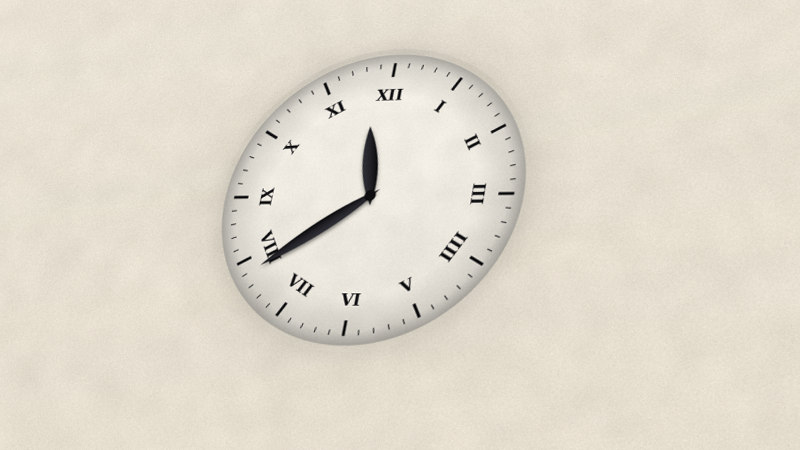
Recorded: 11h39
